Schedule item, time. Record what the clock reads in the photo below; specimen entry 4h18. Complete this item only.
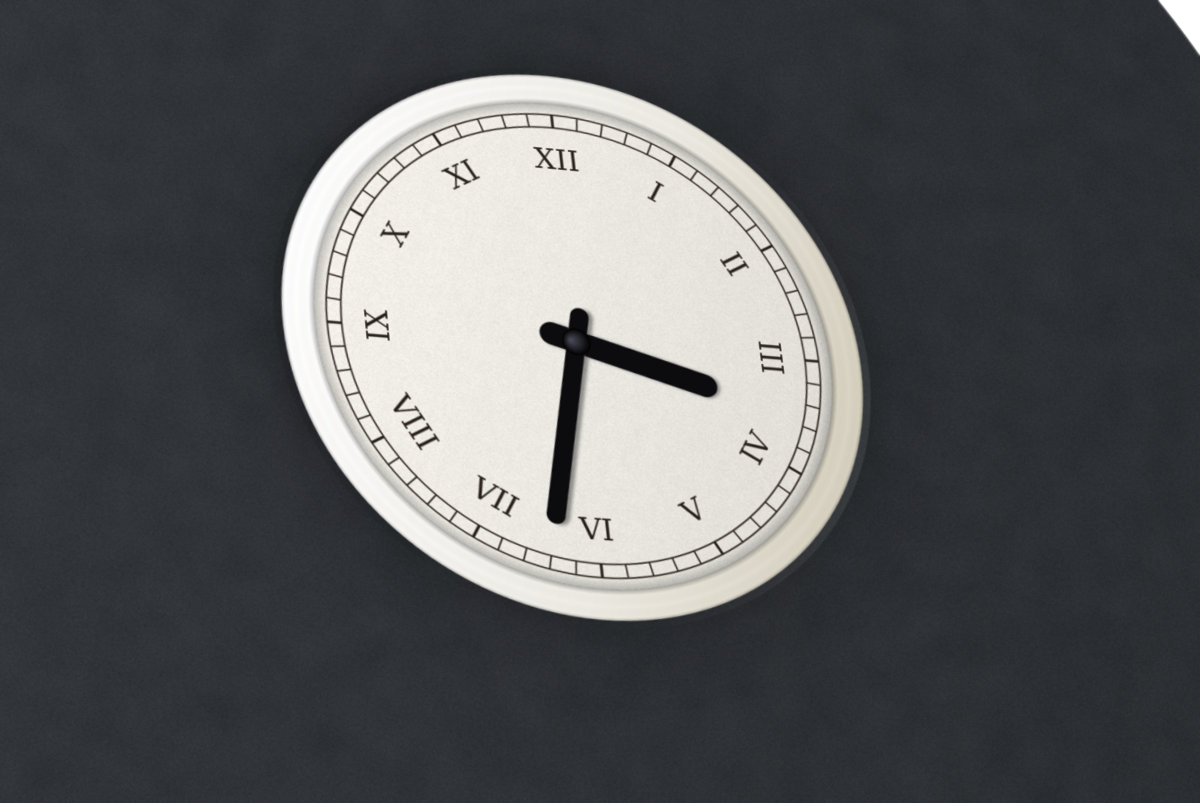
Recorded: 3h32
